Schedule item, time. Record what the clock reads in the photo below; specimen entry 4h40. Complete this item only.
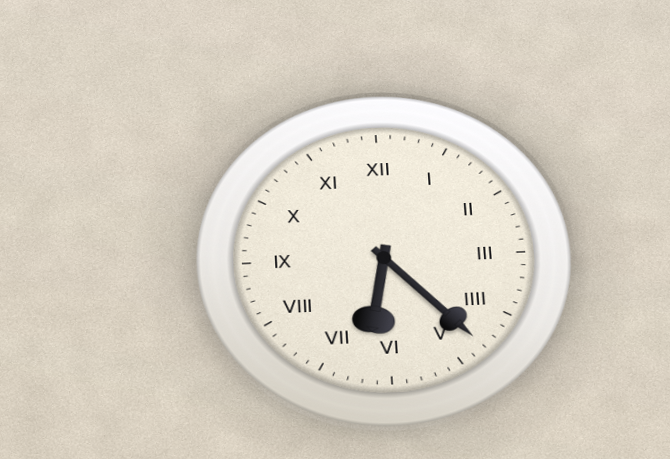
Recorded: 6h23
